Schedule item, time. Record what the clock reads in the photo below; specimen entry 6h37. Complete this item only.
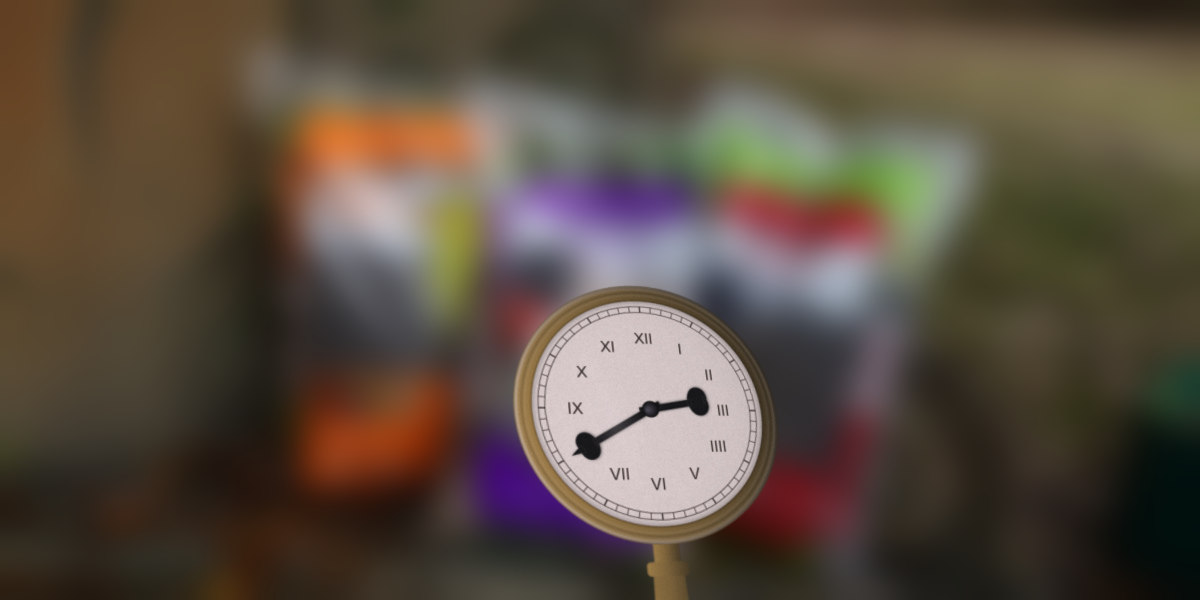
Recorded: 2h40
